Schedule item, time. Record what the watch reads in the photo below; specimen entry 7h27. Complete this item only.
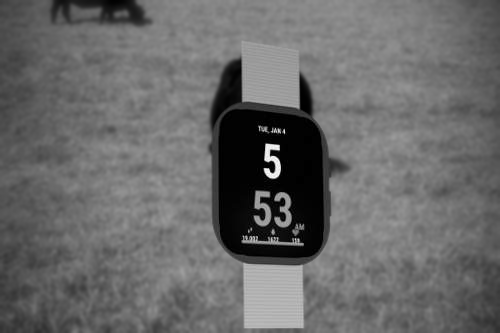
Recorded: 5h53
